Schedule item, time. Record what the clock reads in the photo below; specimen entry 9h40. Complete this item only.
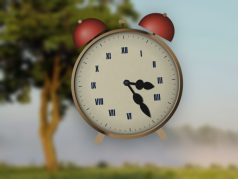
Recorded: 3h25
